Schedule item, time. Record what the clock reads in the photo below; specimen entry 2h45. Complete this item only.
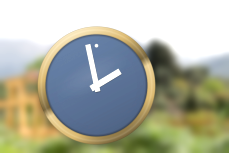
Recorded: 1h58
